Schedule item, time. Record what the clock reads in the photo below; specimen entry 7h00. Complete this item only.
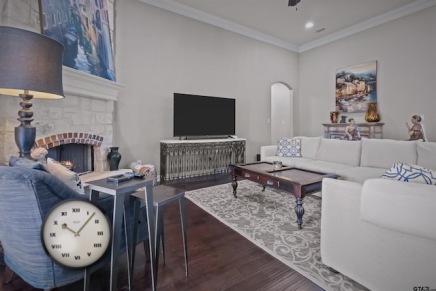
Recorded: 10h07
